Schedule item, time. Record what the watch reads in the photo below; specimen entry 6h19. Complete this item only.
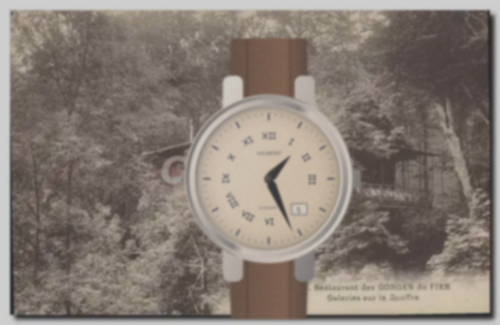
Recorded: 1h26
